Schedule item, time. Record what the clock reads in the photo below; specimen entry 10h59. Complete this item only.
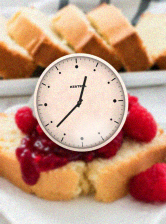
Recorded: 12h38
